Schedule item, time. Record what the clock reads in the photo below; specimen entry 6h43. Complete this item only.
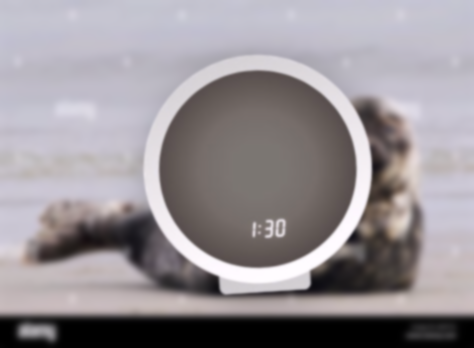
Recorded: 1h30
